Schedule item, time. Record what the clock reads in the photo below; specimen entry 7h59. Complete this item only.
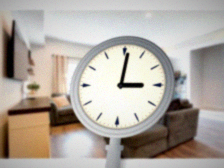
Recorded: 3h01
